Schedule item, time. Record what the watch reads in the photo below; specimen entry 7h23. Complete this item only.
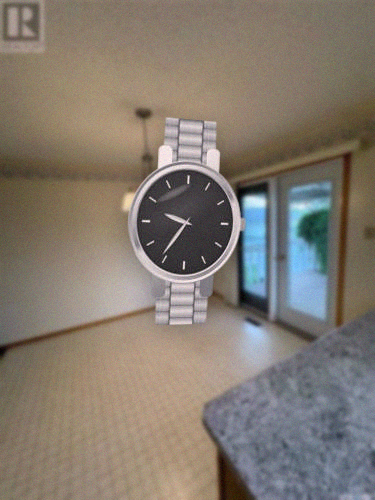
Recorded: 9h36
